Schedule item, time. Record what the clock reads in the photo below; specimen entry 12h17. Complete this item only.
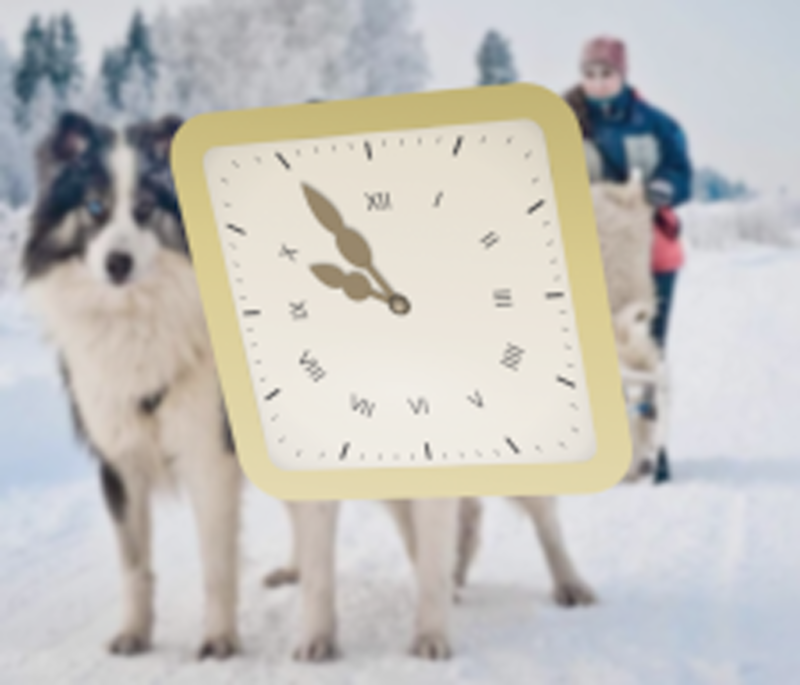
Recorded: 9h55
